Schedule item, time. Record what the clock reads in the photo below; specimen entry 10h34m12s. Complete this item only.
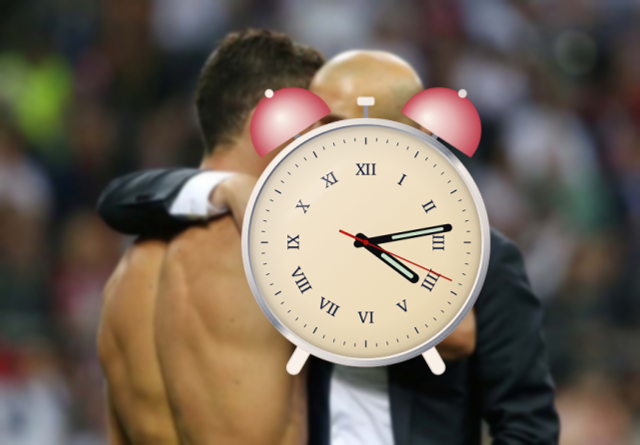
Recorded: 4h13m19s
